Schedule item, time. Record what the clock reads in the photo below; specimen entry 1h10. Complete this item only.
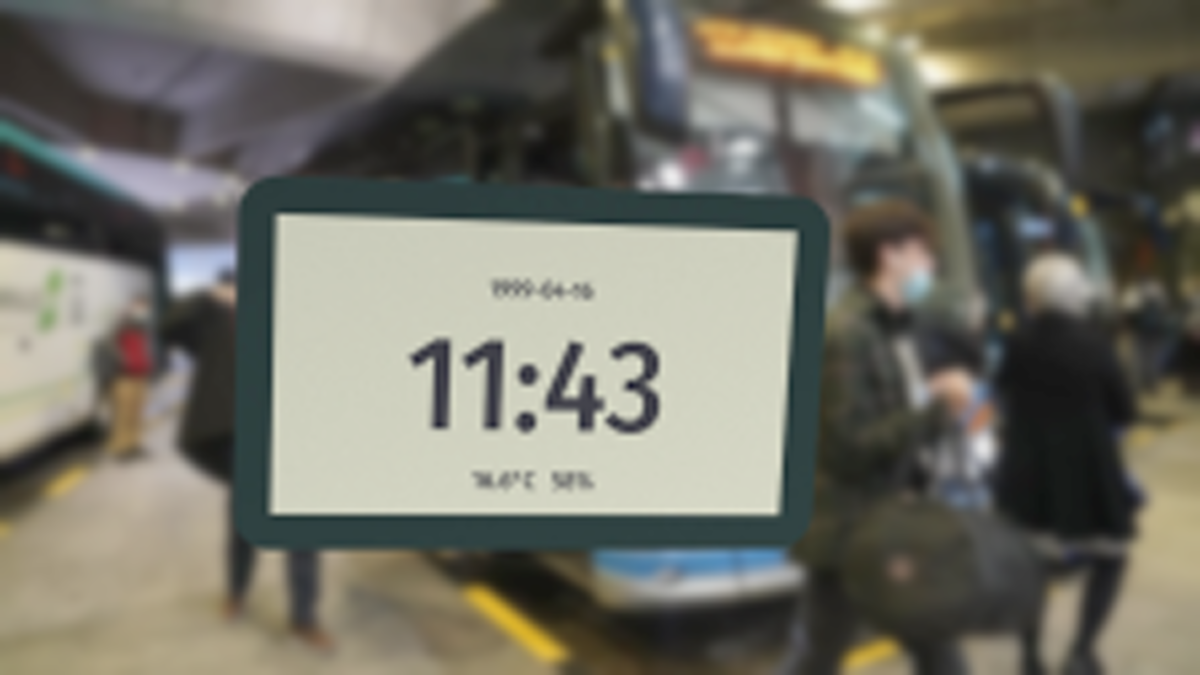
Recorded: 11h43
